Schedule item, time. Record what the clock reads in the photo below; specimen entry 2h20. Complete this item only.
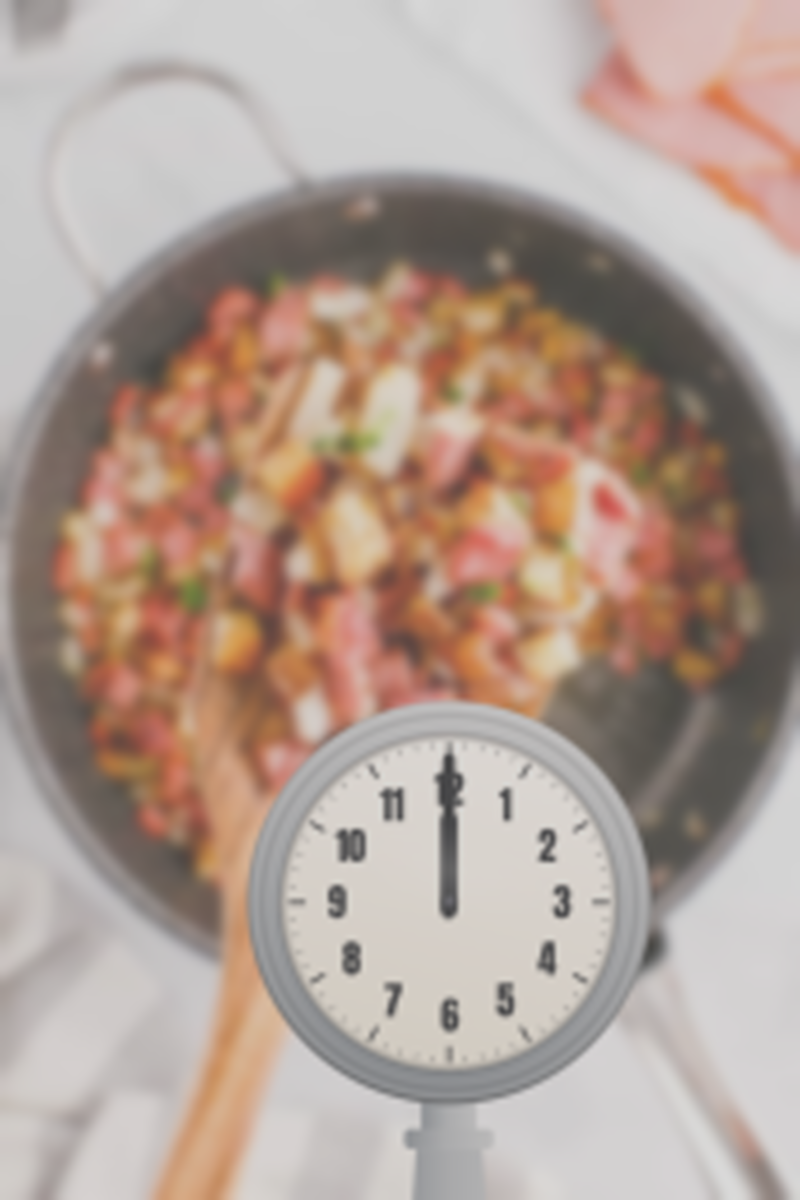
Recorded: 12h00
